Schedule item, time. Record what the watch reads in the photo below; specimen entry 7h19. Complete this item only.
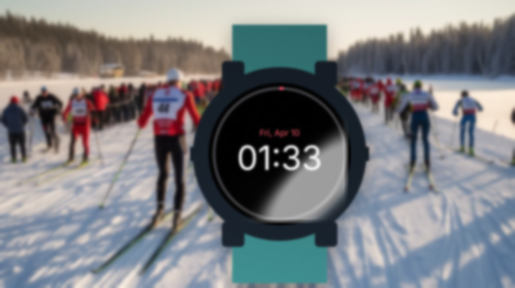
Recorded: 1h33
